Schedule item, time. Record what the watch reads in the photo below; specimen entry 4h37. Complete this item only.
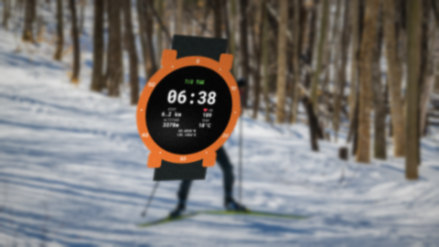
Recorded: 6h38
